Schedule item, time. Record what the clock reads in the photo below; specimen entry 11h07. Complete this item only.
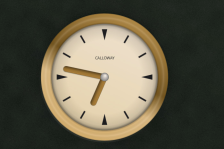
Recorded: 6h47
